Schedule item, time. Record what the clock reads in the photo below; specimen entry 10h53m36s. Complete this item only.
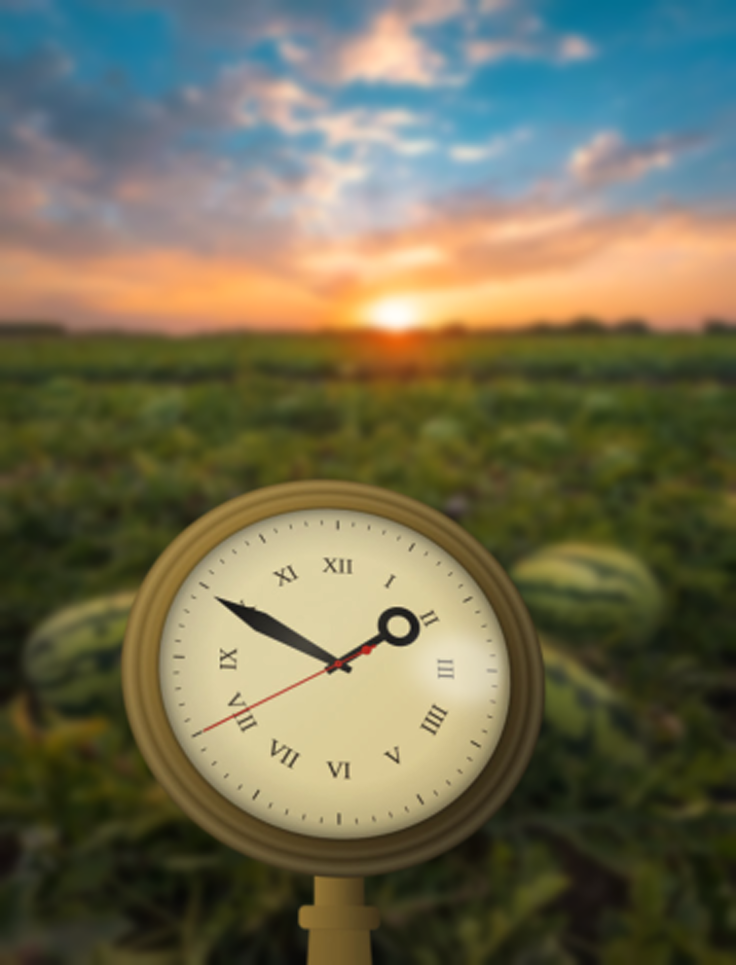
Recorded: 1h49m40s
